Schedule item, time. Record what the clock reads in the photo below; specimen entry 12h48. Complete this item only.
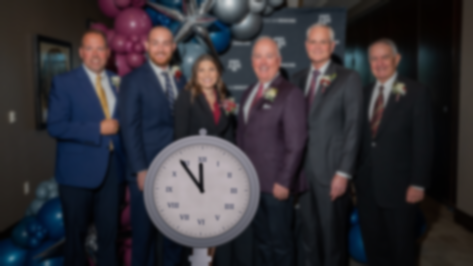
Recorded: 11h54
